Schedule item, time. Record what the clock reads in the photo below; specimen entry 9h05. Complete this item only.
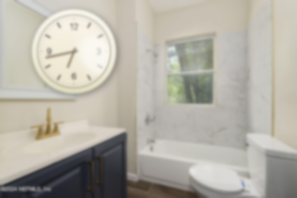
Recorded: 6h43
